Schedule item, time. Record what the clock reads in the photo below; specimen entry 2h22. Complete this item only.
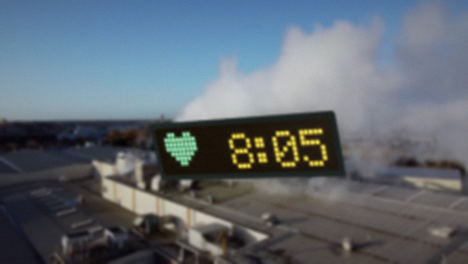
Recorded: 8h05
